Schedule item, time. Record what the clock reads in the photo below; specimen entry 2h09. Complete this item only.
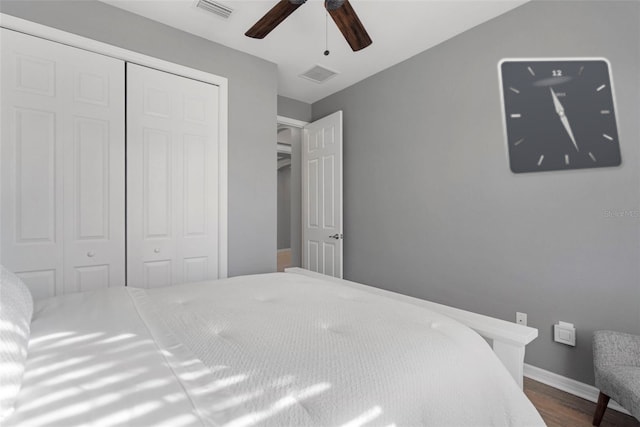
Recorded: 11h27
